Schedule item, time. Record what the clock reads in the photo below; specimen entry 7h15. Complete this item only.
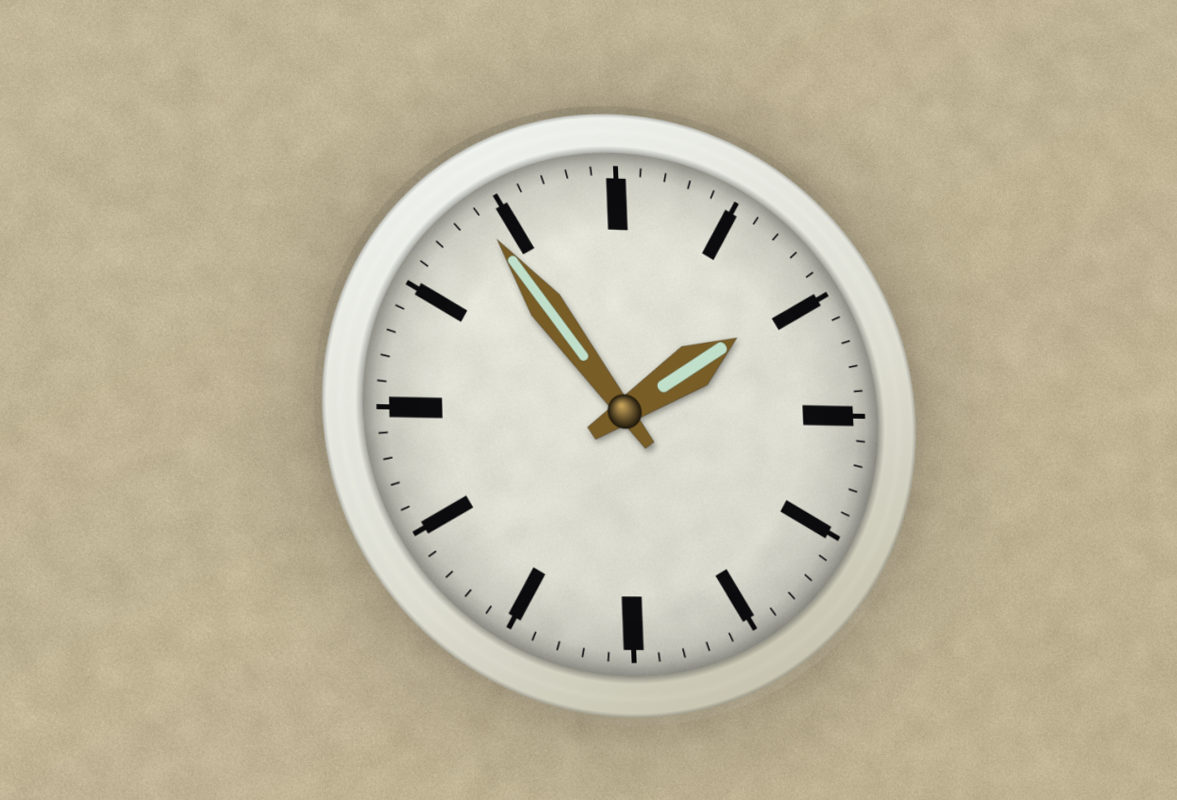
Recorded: 1h54
